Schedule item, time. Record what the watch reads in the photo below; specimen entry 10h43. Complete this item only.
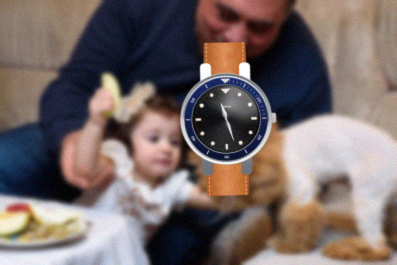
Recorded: 11h27
